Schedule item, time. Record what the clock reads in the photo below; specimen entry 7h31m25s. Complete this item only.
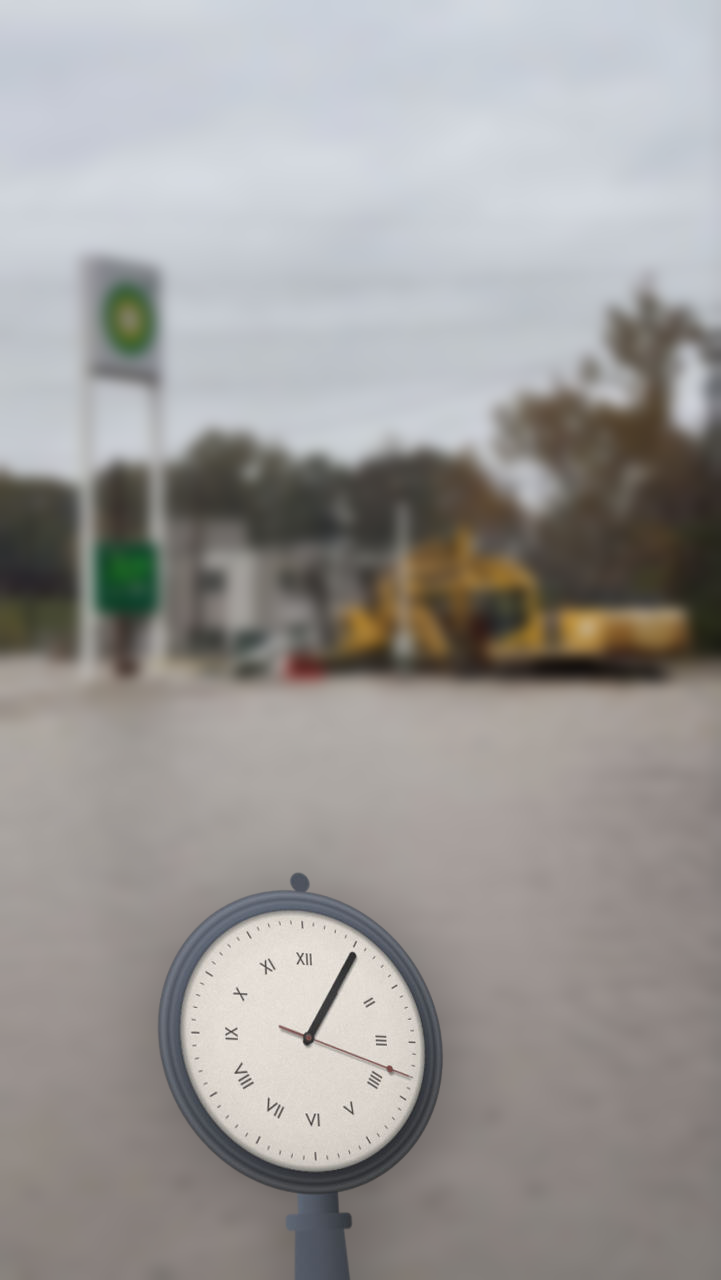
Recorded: 1h05m18s
